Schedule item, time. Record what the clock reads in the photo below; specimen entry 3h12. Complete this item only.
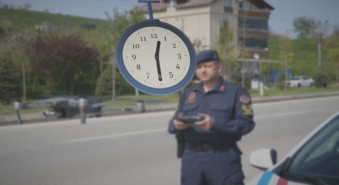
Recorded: 12h30
